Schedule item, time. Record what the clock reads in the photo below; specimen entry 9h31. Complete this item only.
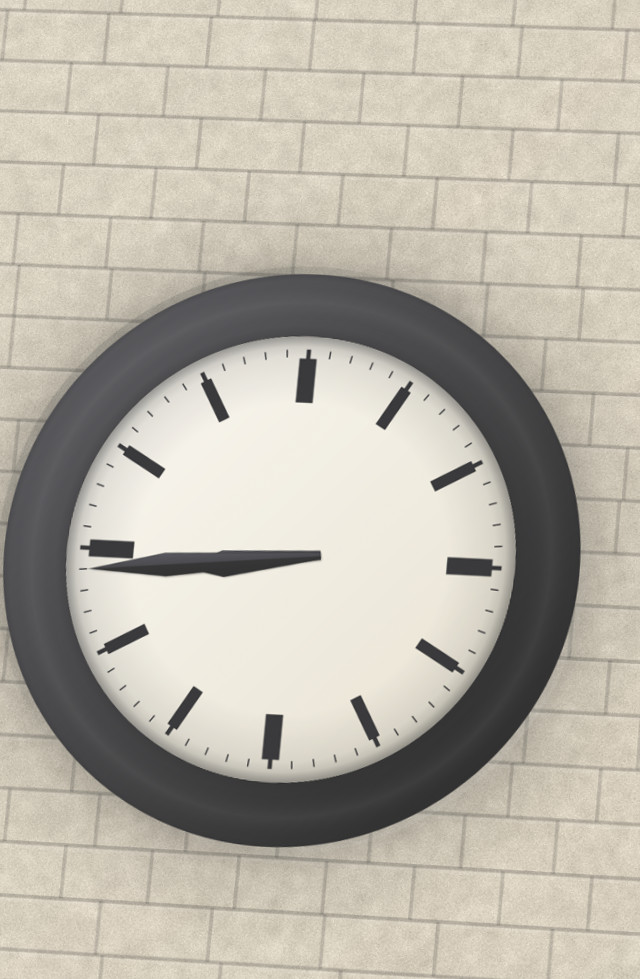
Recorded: 8h44
